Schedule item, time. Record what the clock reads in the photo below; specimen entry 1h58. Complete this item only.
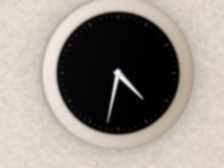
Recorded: 4h32
